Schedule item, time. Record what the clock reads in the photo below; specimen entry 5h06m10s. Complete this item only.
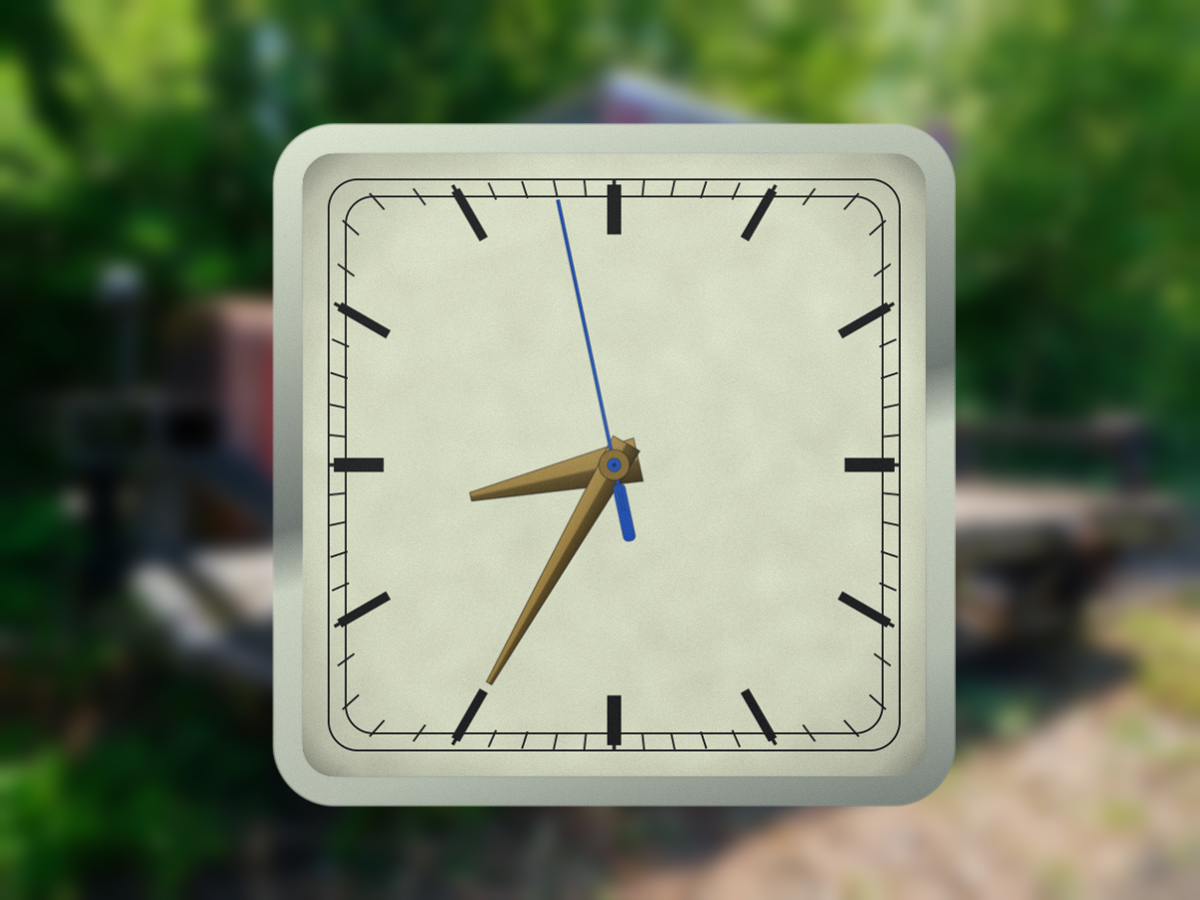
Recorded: 8h34m58s
